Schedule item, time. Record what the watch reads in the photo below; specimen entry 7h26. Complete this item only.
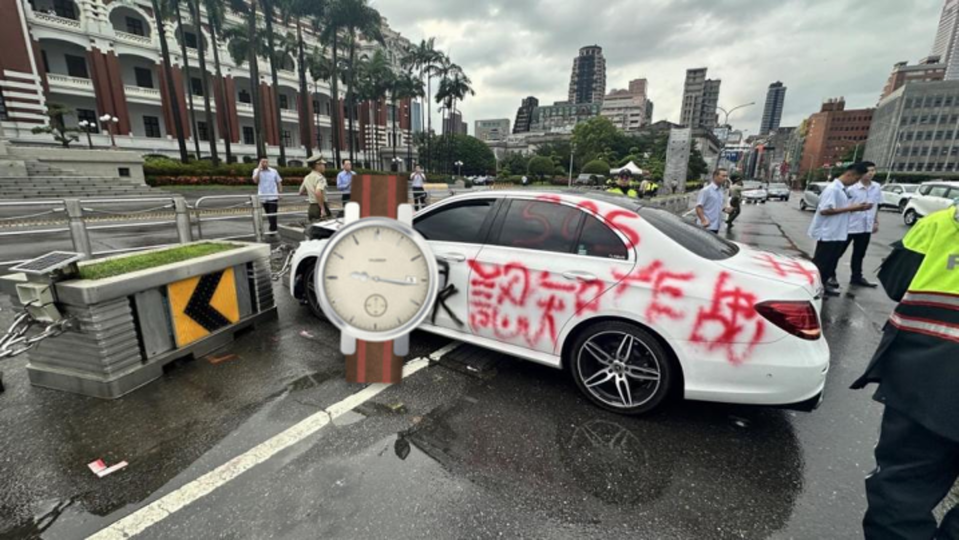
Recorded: 9h16
